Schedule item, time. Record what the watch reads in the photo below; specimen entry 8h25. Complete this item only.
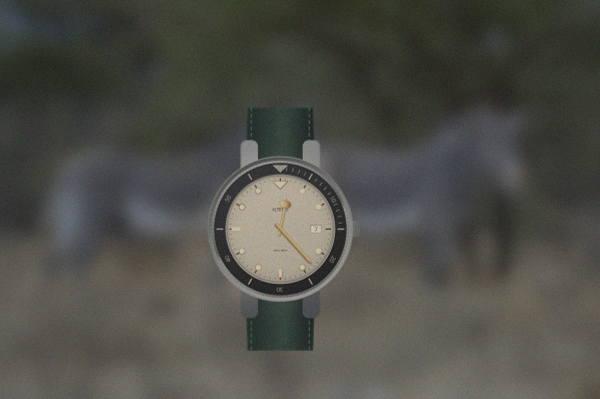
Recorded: 12h23
